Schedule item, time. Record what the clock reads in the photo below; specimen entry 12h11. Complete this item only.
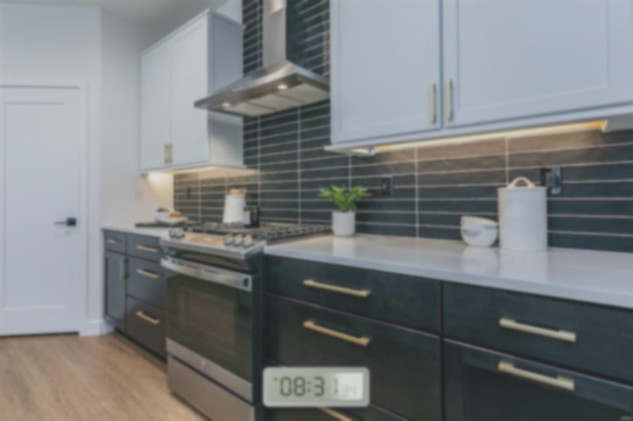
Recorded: 8h31
